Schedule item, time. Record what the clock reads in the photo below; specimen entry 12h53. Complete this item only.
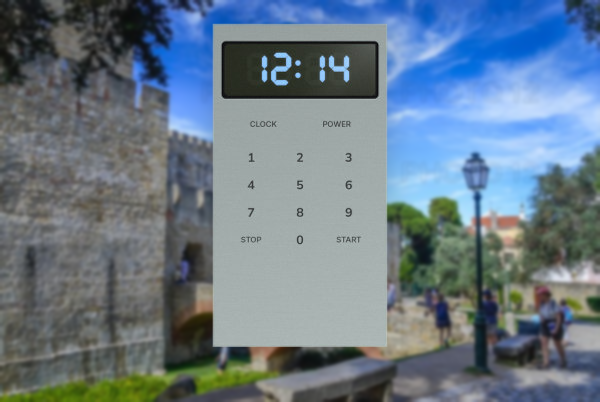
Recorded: 12h14
